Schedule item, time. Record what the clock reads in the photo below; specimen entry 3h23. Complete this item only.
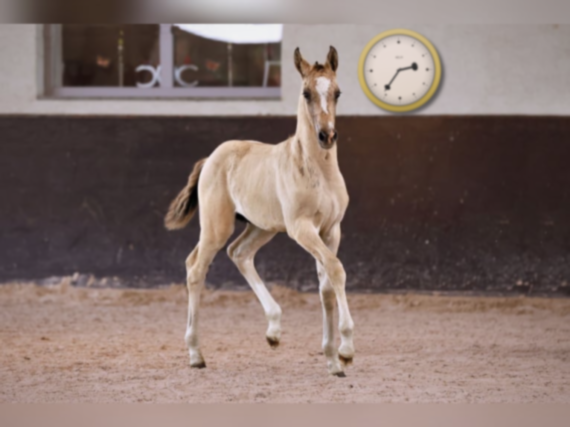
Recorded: 2h36
